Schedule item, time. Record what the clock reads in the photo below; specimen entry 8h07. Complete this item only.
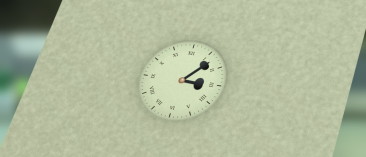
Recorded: 3h07
